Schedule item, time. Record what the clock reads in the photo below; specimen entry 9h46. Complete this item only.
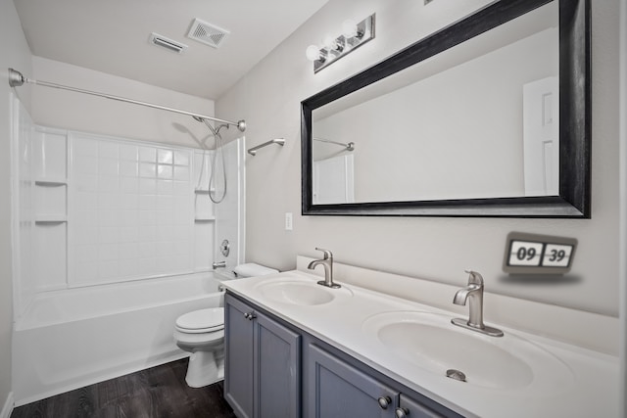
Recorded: 9h39
